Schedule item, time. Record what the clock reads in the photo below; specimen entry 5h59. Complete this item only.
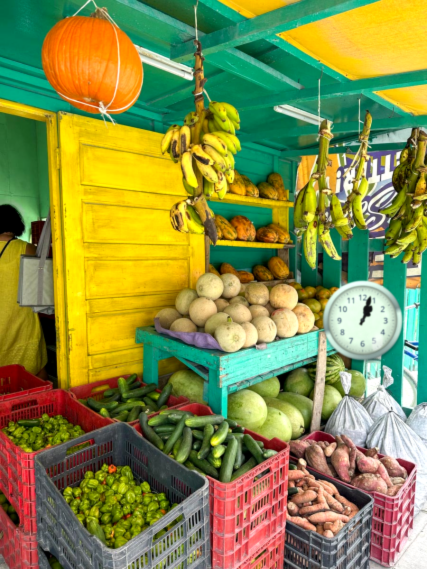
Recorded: 1h03
